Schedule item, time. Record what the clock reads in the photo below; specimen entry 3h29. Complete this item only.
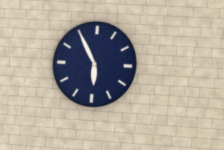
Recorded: 5h55
